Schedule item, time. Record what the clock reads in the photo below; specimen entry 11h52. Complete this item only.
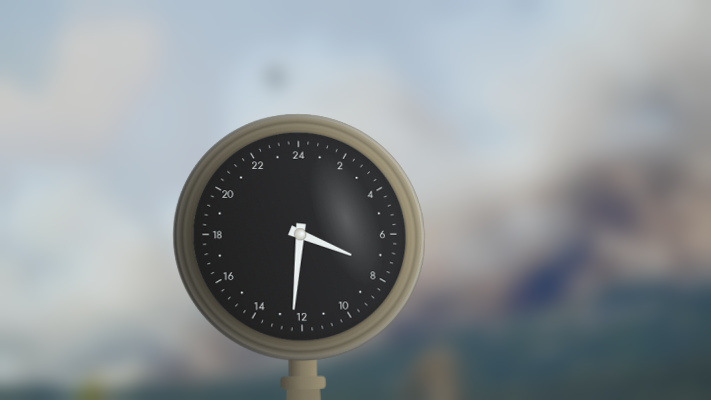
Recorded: 7h31
